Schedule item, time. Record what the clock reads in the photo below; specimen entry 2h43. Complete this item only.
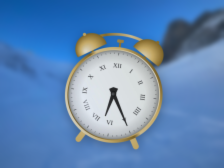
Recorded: 6h25
